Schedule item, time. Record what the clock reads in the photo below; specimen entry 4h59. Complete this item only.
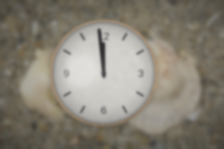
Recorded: 11h59
